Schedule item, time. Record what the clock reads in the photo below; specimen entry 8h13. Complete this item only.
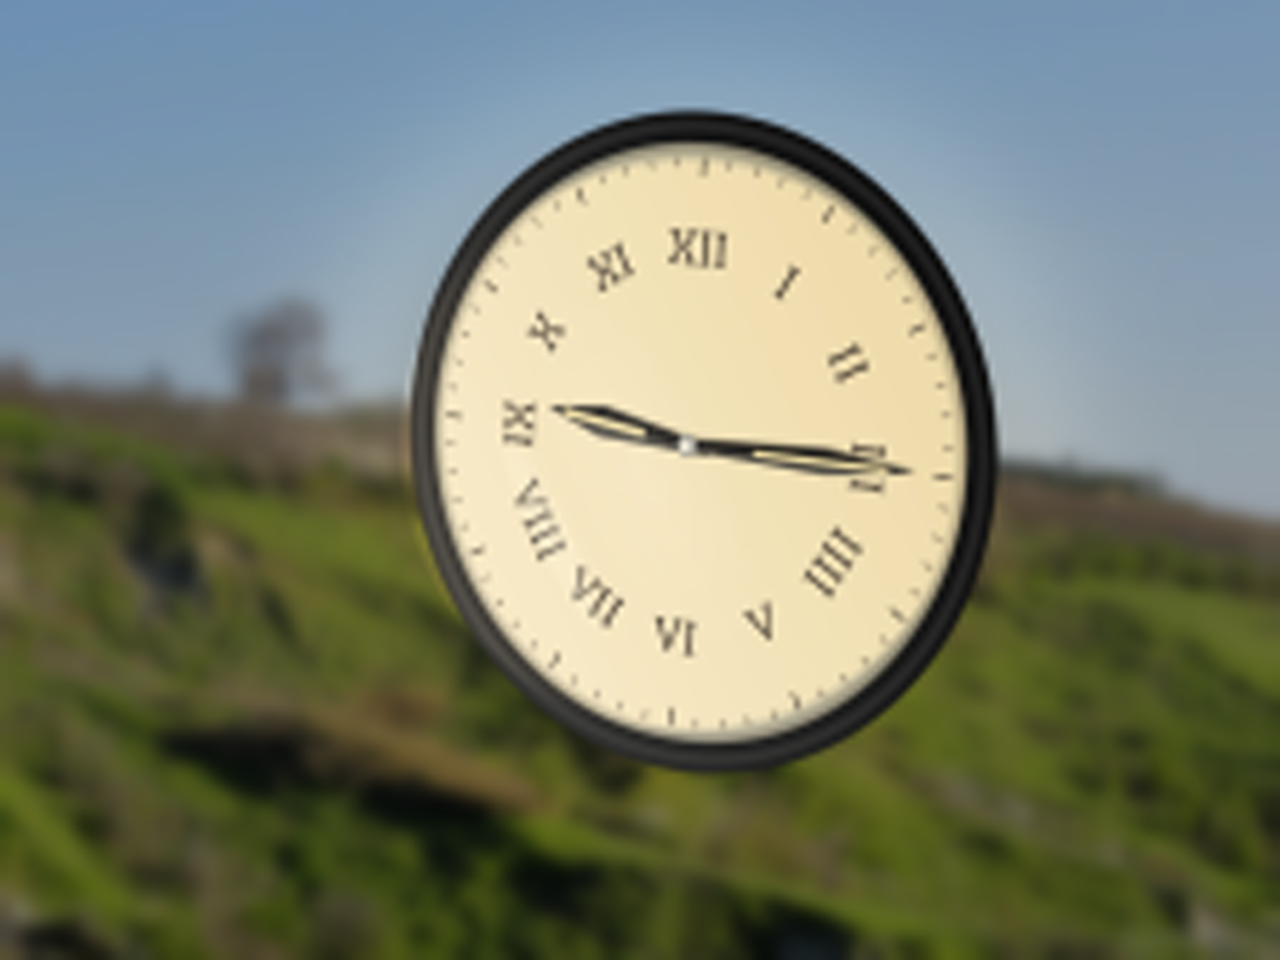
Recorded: 9h15
